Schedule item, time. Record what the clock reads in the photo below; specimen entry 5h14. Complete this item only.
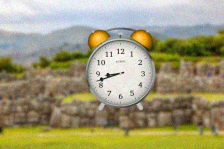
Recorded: 8h42
